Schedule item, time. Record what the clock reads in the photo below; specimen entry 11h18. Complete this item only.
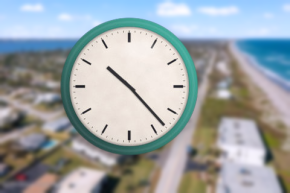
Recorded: 10h23
